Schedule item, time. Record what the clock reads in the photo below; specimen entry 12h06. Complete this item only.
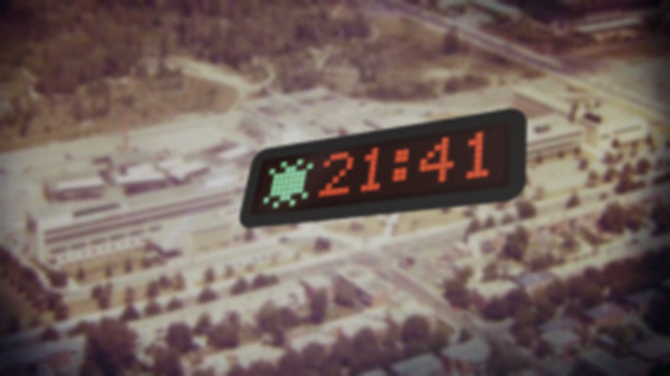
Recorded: 21h41
